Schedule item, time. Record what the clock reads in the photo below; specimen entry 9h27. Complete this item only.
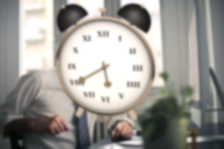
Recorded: 5h40
